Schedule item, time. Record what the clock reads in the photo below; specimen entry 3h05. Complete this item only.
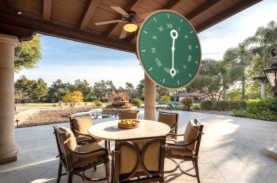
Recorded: 12h32
